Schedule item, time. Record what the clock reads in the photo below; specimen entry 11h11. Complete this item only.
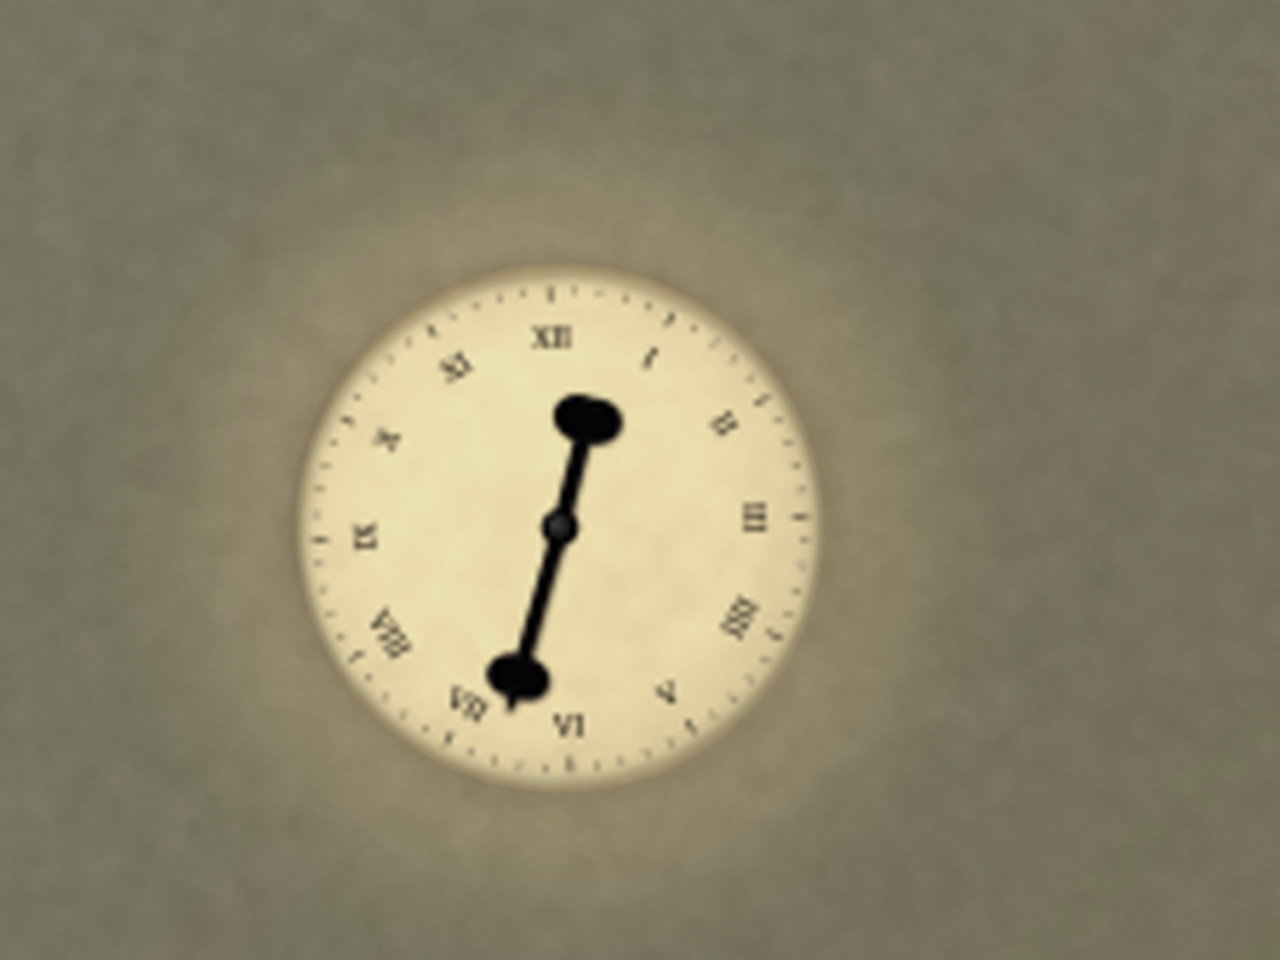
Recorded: 12h33
